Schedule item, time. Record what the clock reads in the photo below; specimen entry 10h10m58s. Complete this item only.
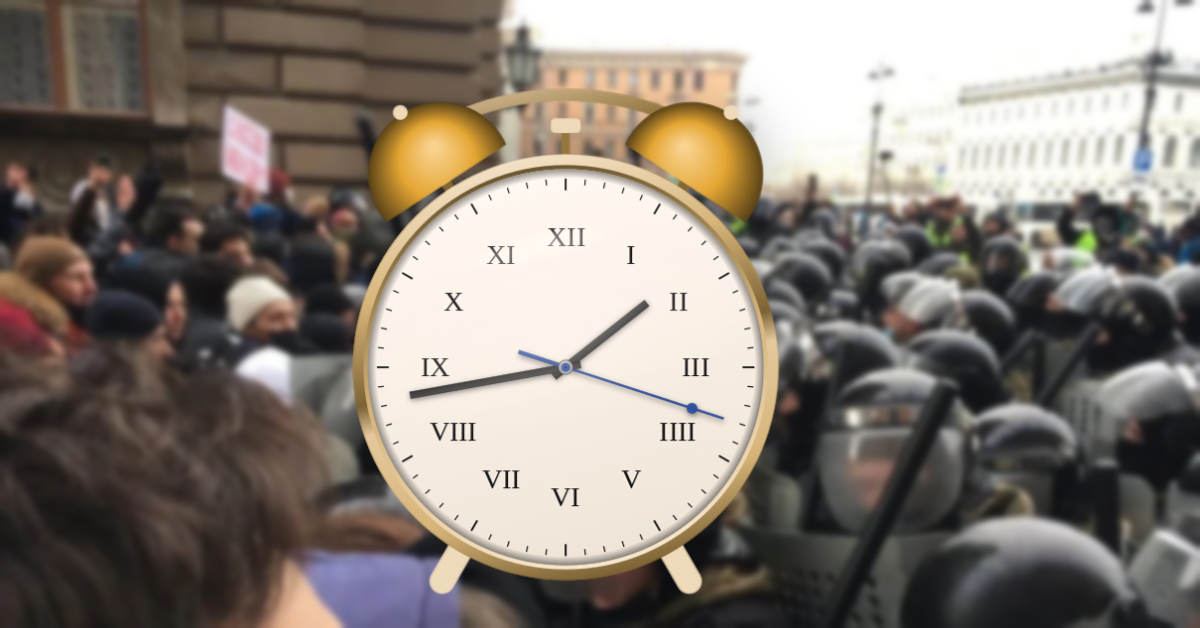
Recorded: 1h43m18s
